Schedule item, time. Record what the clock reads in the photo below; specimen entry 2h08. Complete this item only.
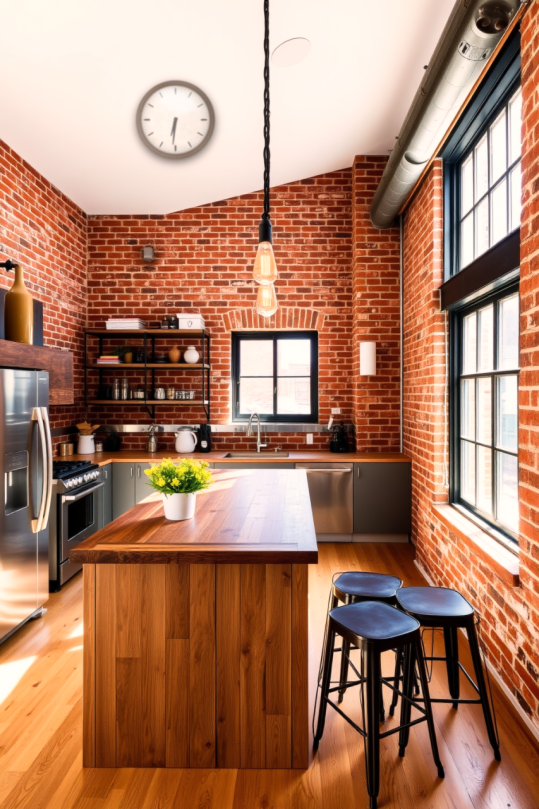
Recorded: 6h31
